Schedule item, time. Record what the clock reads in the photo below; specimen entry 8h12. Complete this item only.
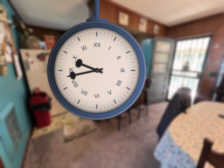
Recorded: 9h43
